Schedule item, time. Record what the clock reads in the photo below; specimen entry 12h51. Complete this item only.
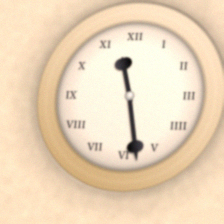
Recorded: 11h28
